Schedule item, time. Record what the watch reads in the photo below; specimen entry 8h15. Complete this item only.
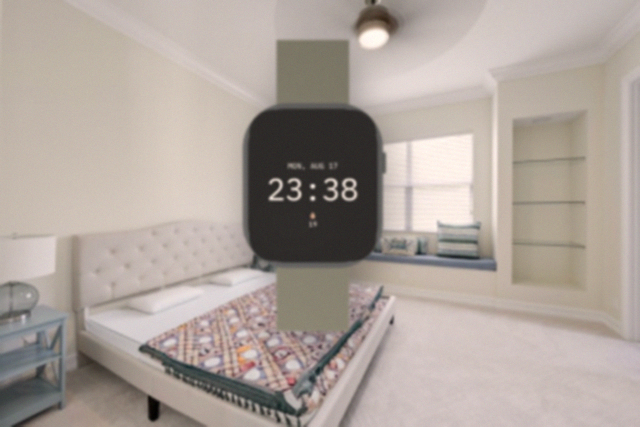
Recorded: 23h38
